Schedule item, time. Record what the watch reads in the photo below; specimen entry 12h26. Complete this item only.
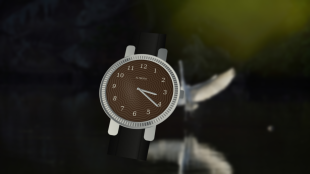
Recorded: 3h21
